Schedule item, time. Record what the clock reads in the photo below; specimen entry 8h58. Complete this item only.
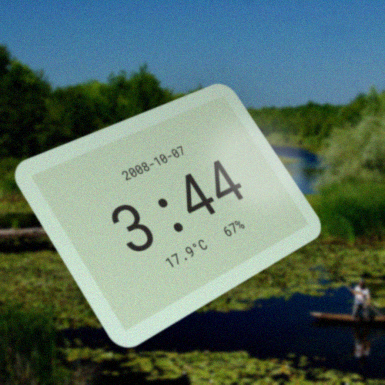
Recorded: 3h44
